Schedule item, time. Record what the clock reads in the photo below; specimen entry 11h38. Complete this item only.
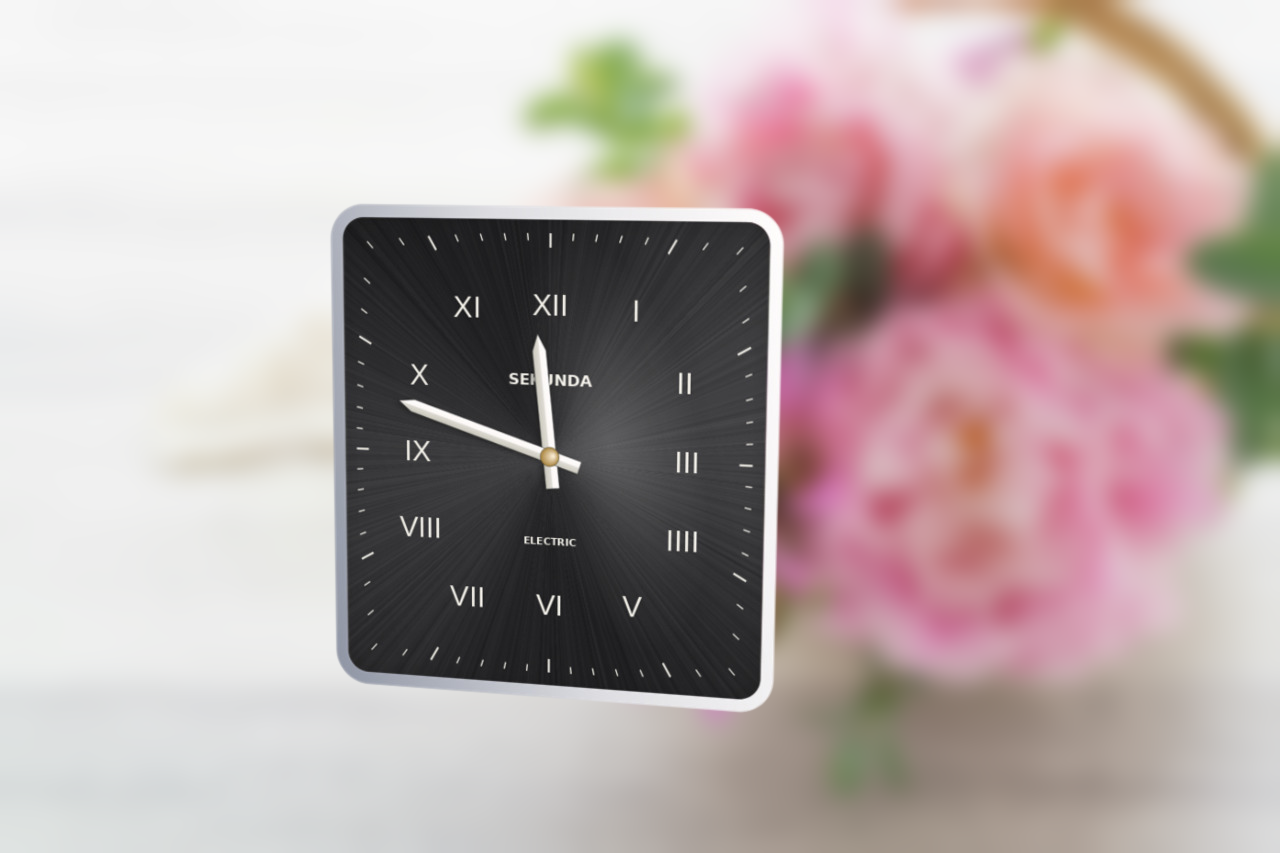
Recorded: 11h48
